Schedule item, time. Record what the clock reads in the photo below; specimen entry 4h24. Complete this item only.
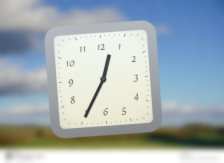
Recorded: 12h35
